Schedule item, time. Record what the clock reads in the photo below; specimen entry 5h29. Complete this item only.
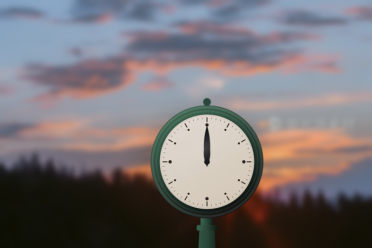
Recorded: 12h00
